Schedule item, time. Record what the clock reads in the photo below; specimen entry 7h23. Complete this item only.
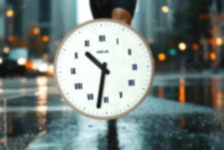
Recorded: 10h32
